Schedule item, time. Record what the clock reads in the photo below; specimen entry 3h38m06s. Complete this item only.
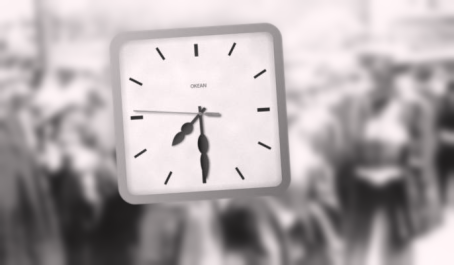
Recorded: 7h29m46s
